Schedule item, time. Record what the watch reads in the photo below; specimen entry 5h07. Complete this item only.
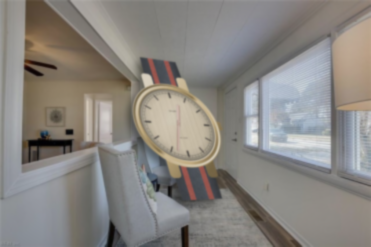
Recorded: 12h33
